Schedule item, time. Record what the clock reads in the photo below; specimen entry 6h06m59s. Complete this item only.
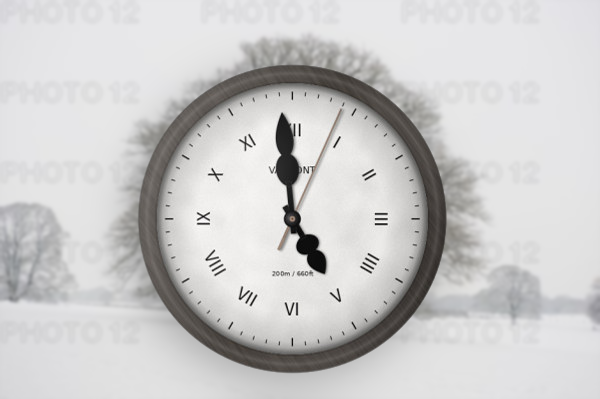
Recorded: 4h59m04s
